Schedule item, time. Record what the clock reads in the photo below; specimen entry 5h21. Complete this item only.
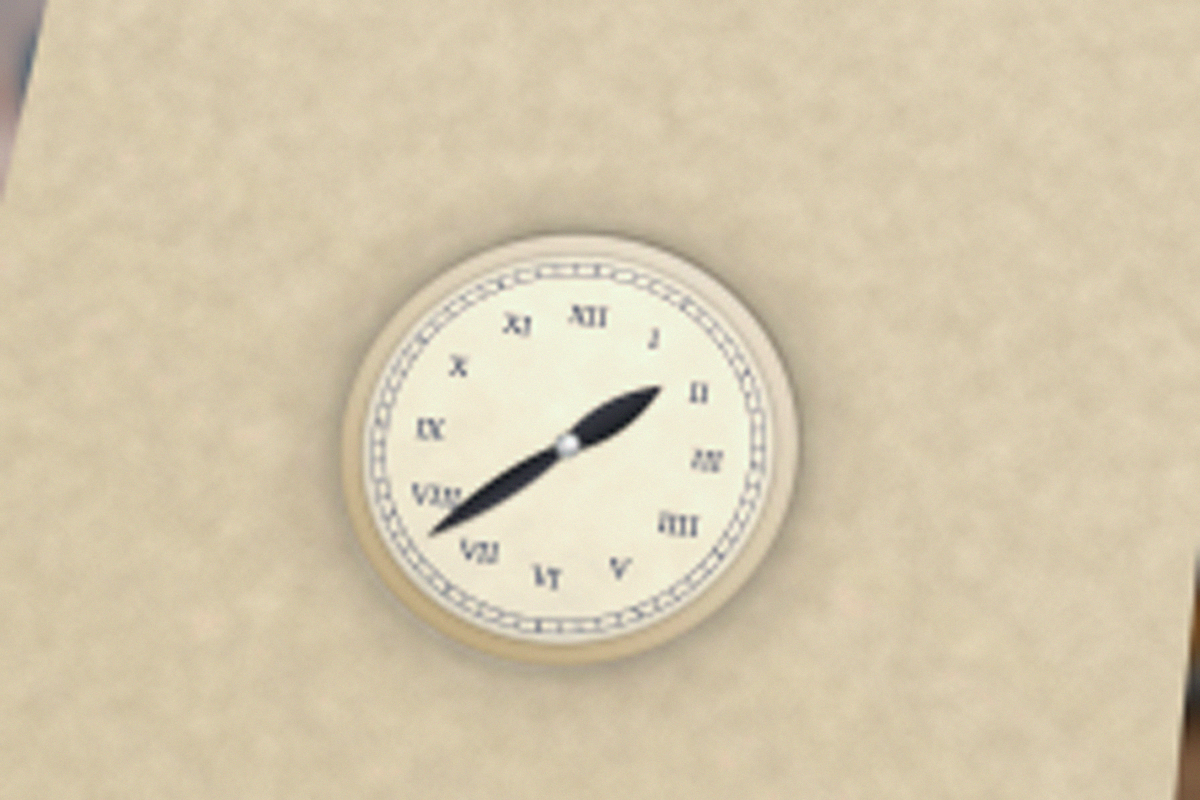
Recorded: 1h38
